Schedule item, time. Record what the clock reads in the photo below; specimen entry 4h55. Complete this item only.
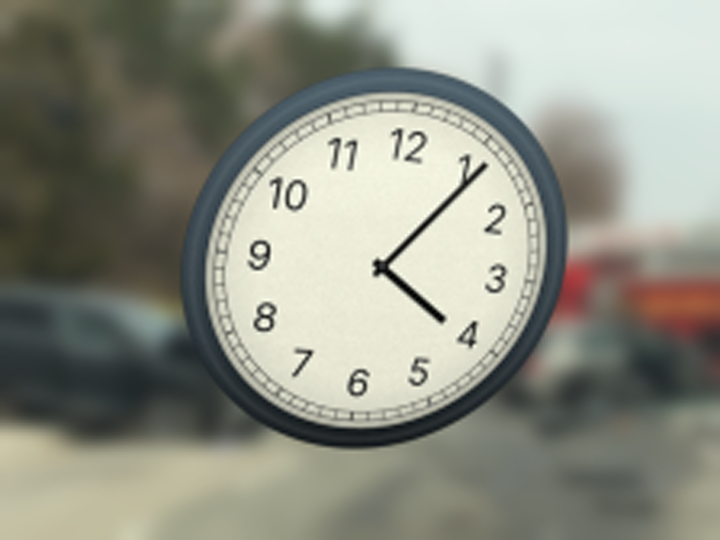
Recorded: 4h06
